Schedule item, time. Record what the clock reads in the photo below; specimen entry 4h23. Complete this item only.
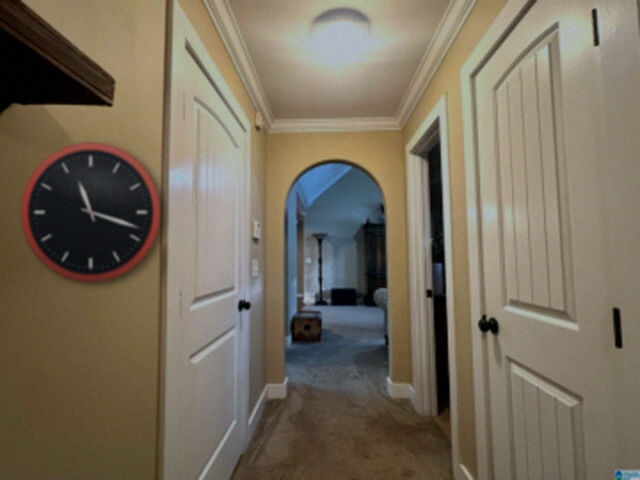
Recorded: 11h18
